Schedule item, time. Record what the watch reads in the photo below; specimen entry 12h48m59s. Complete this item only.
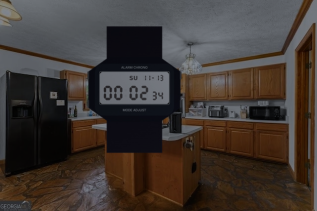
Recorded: 0h02m34s
